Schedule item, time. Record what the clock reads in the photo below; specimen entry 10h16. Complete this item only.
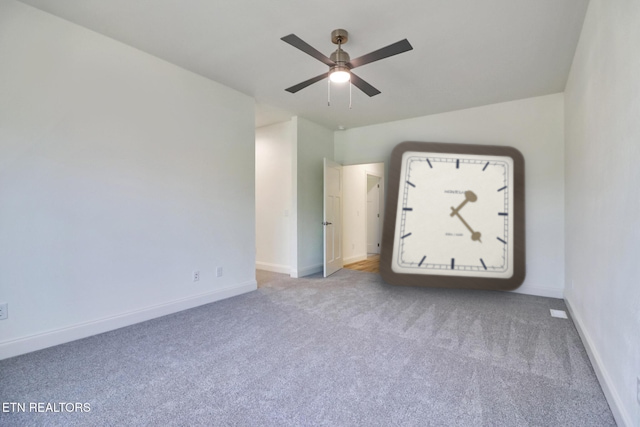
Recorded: 1h23
